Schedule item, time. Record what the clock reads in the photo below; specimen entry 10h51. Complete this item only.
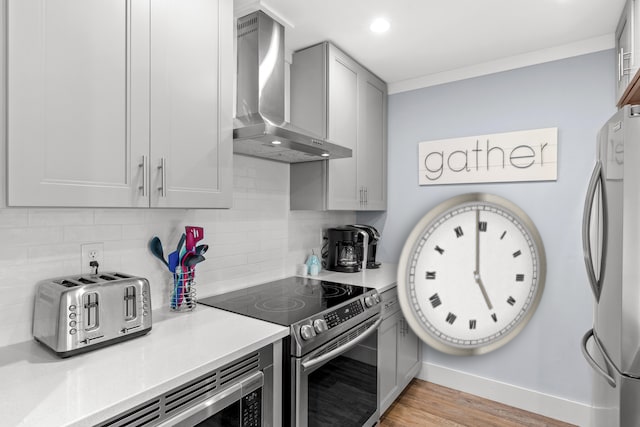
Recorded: 4h59
